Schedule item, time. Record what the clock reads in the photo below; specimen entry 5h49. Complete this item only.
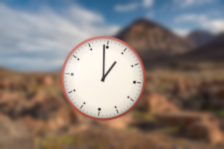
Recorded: 12h59
